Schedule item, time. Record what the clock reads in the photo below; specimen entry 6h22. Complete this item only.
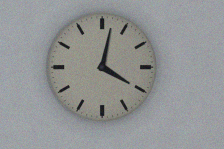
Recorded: 4h02
